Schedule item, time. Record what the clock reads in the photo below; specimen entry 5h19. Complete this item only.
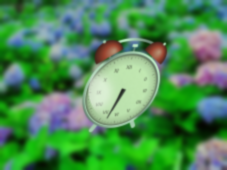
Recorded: 6h33
